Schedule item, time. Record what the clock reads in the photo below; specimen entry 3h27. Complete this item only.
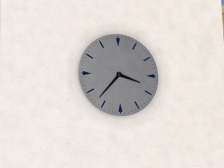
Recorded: 3h37
